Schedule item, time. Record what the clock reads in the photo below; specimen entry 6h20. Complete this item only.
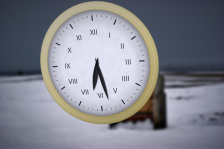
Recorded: 6h28
